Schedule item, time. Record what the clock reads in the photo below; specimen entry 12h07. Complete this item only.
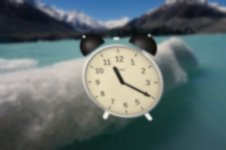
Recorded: 11h20
